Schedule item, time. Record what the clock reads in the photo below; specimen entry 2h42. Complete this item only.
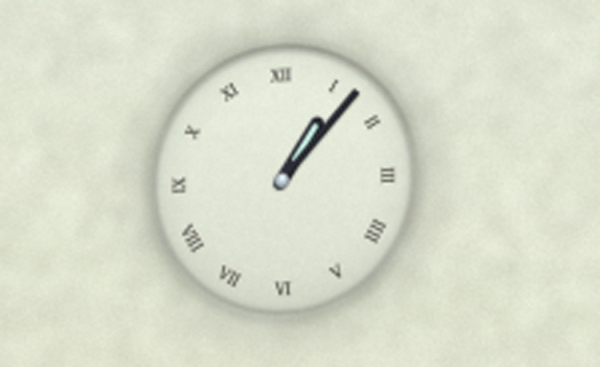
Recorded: 1h07
